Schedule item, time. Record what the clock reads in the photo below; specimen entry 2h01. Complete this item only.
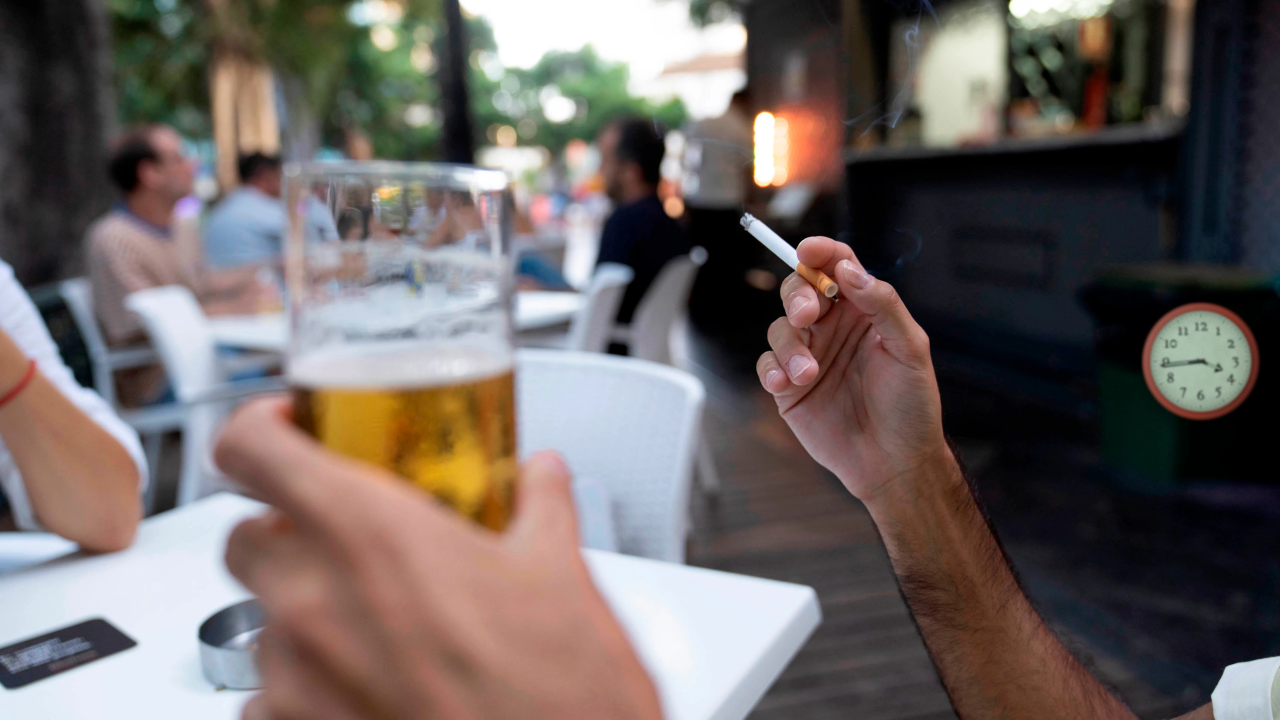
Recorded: 3h44
